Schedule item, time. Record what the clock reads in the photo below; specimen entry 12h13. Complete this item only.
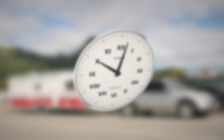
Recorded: 10h02
